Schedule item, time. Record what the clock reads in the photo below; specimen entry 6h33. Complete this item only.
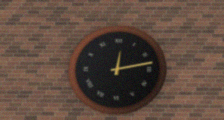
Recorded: 12h13
